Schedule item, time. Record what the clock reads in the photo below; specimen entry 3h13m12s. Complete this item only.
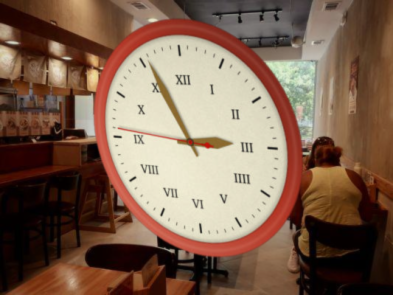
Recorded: 2h55m46s
